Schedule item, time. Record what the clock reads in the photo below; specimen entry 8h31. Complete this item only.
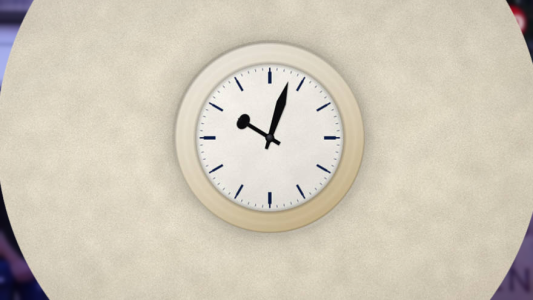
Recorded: 10h03
